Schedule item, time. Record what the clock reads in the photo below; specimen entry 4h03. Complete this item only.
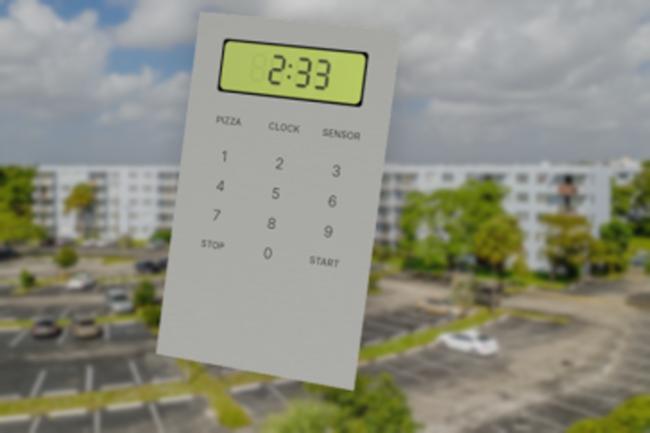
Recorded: 2h33
